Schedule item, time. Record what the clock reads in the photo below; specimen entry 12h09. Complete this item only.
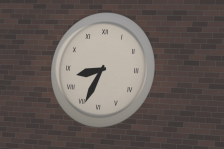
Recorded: 8h34
